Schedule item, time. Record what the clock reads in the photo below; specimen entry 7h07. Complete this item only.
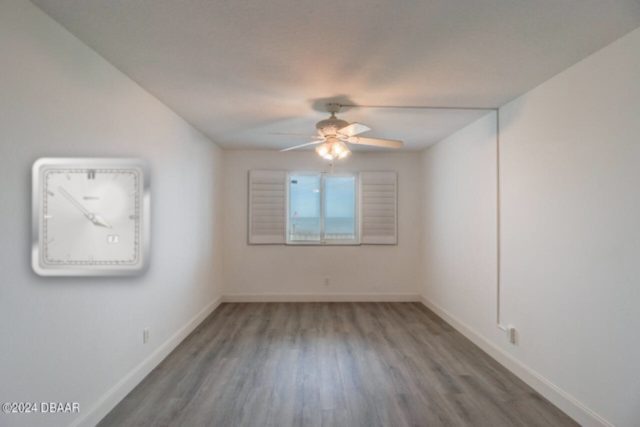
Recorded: 3h52
